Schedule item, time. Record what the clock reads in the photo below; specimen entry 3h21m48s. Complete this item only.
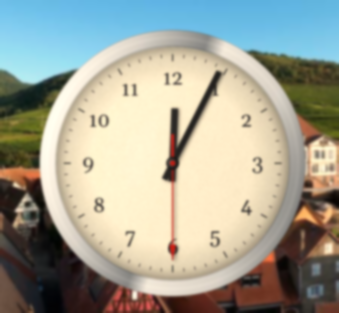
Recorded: 12h04m30s
